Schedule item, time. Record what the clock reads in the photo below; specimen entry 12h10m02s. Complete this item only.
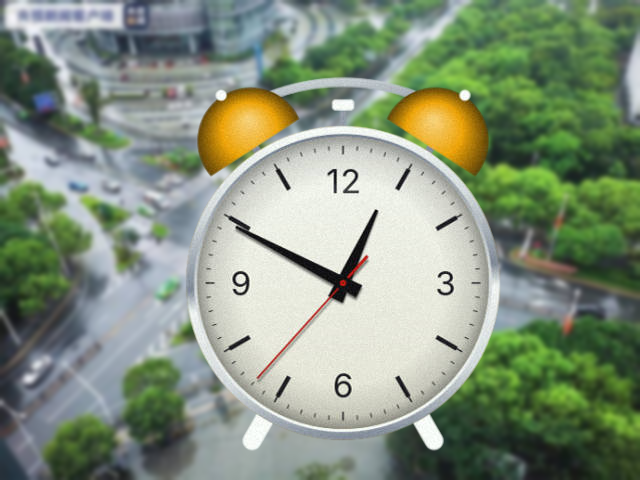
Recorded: 12h49m37s
